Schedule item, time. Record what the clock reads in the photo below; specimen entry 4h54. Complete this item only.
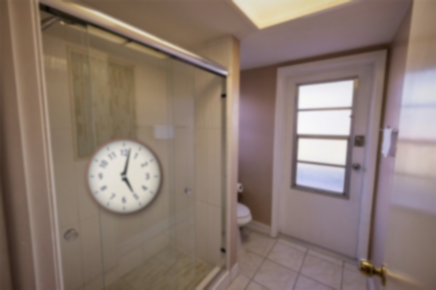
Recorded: 5h02
